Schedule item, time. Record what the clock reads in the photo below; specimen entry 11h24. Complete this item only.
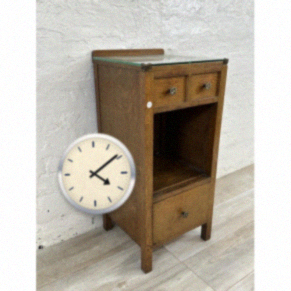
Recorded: 4h09
